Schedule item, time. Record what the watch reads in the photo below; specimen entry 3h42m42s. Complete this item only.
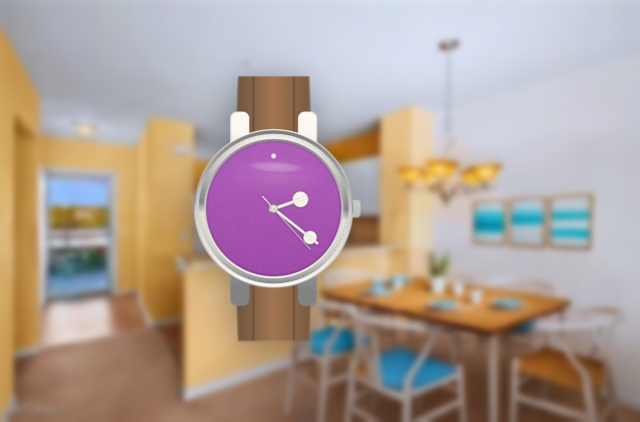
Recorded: 2h21m23s
